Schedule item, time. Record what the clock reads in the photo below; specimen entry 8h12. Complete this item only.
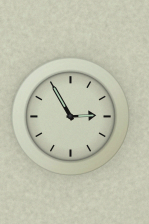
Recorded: 2h55
